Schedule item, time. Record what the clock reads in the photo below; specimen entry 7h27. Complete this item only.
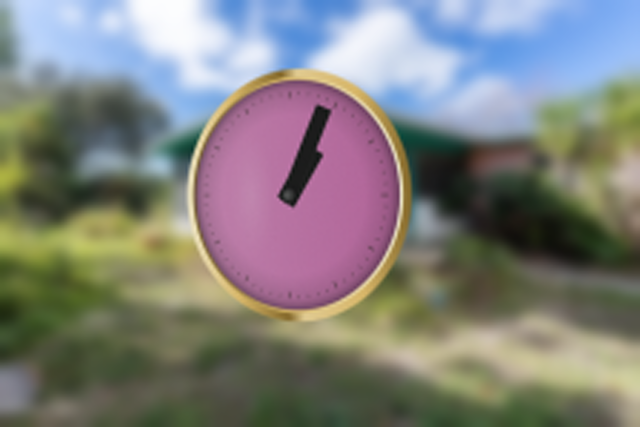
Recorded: 1h04
